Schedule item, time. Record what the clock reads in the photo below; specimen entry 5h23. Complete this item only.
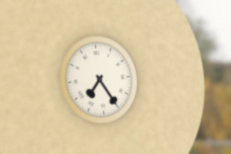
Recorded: 7h25
